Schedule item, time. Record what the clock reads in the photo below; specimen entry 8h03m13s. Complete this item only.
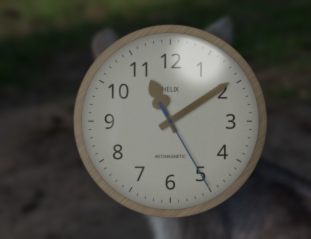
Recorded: 11h09m25s
